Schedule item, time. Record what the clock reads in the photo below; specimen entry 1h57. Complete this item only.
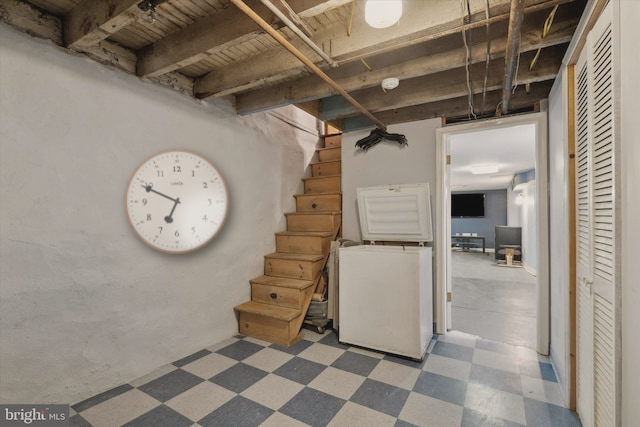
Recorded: 6h49
